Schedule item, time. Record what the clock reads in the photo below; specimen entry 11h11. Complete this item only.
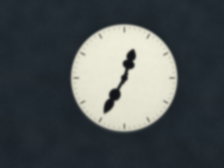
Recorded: 12h35
